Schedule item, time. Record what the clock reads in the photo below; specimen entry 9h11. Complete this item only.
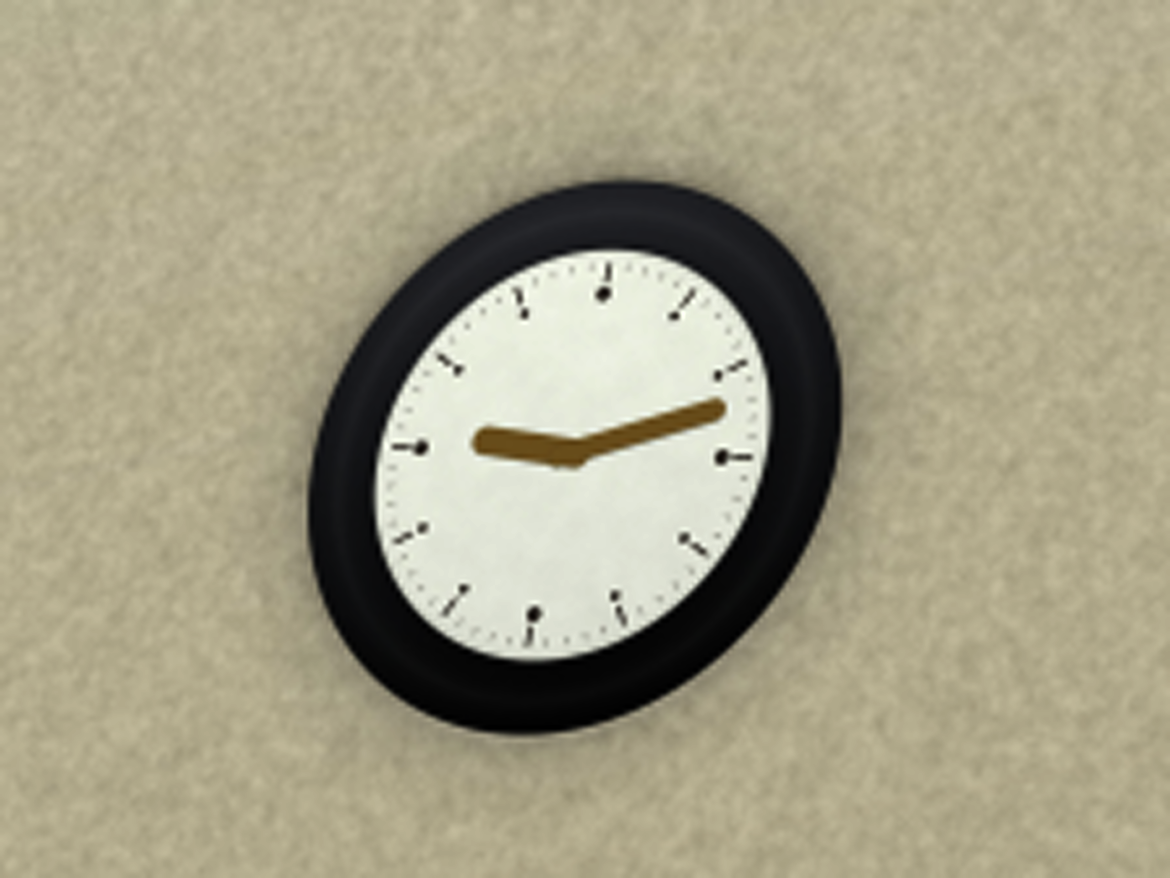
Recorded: 9h12
